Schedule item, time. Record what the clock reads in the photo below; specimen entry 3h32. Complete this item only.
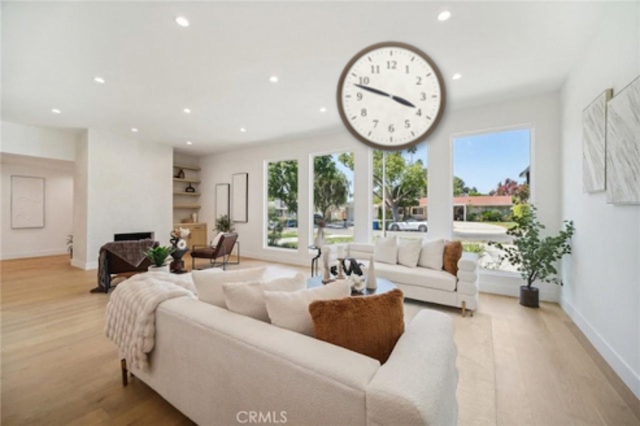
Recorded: 3h48
